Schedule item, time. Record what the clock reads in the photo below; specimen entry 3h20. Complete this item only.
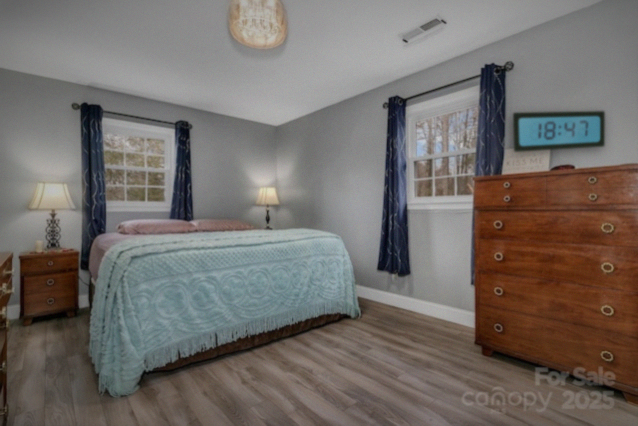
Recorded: 18h47
